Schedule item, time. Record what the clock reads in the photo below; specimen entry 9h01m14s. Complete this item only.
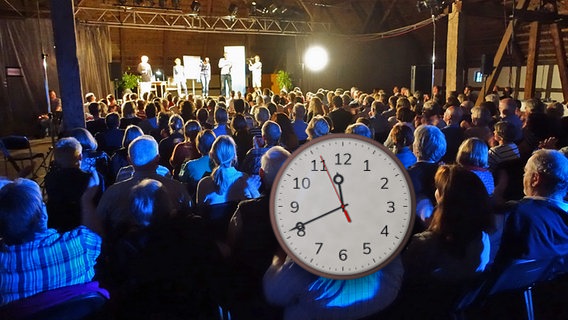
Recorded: 11h40m56s
